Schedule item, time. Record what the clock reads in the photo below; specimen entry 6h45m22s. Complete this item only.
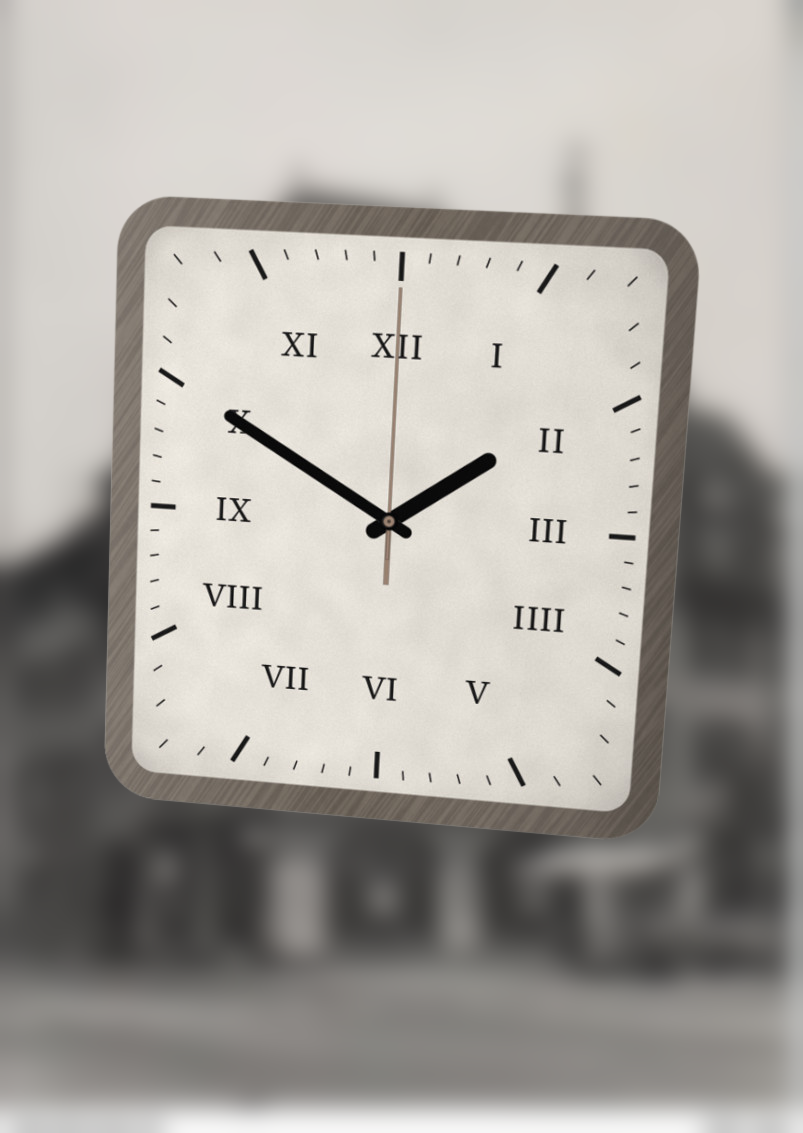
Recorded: 1h50m00s
